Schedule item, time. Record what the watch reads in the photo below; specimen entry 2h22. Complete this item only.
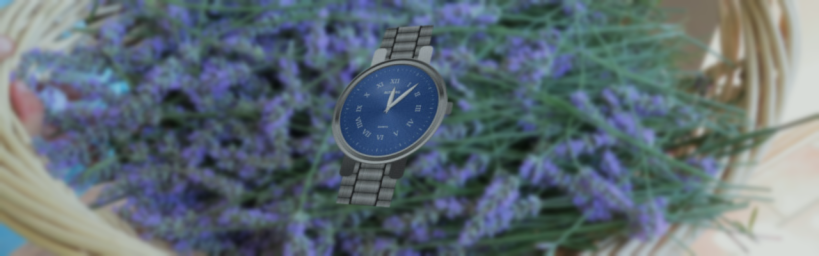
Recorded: 12h07
